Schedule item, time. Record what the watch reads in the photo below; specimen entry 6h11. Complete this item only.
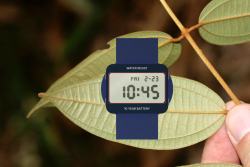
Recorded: 10h45
